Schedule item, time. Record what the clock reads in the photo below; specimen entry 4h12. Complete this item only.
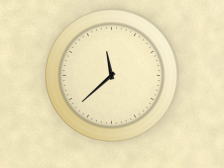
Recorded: 11h38
